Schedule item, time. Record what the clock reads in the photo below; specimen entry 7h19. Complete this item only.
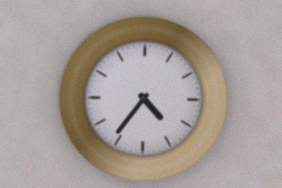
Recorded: 4h36
